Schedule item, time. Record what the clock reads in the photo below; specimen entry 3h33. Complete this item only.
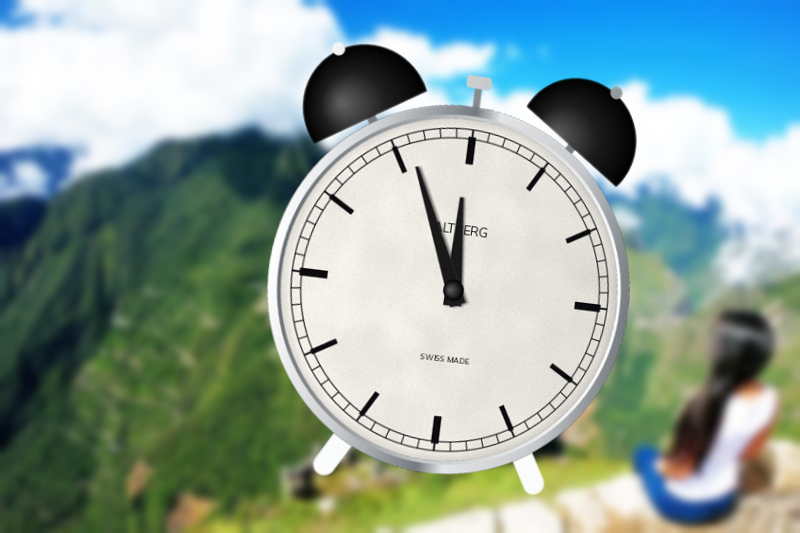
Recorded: 11h56
